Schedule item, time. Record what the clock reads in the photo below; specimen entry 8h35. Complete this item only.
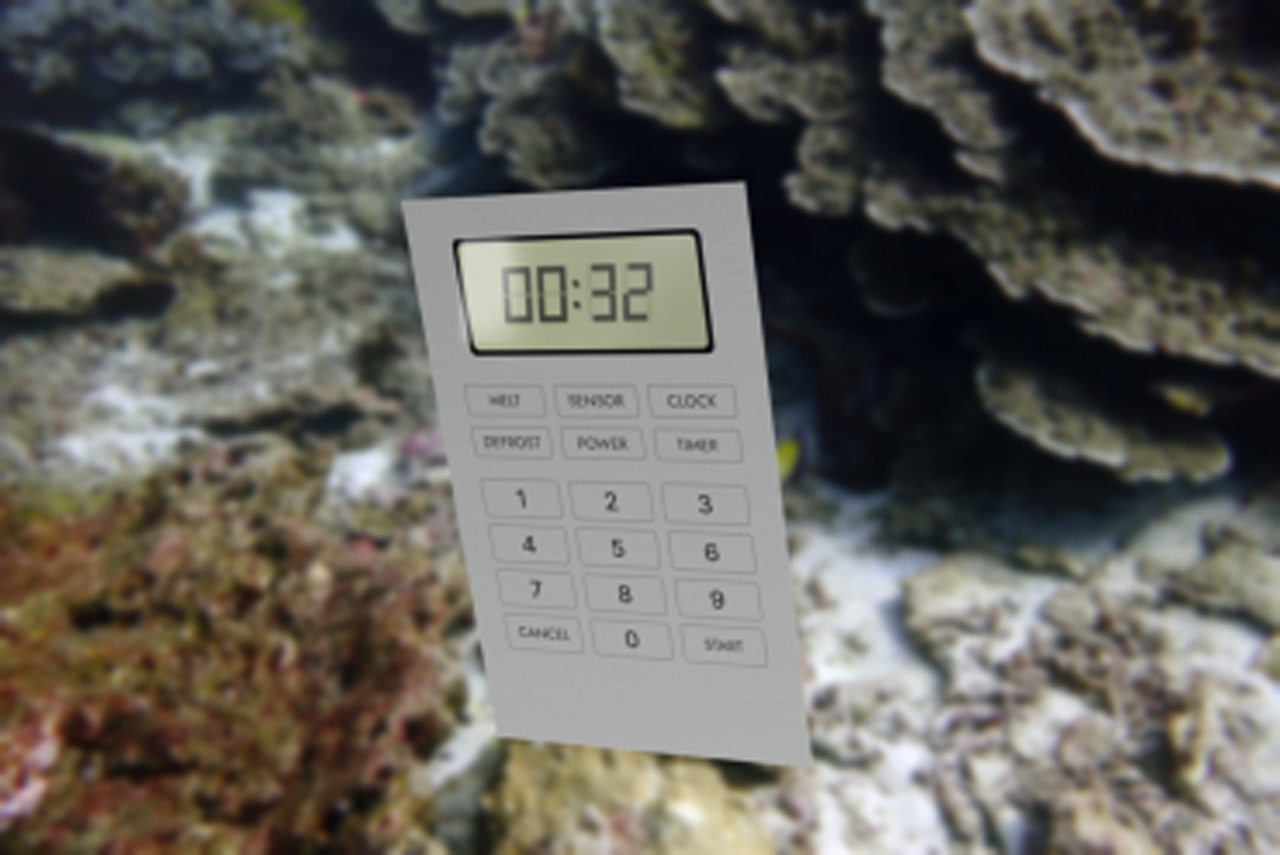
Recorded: 0h32
